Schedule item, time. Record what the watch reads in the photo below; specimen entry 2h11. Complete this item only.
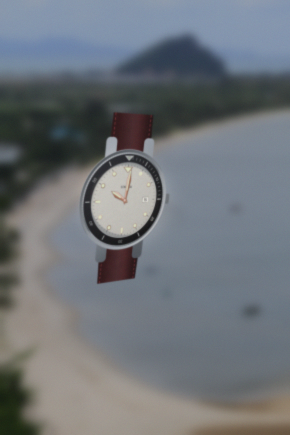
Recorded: 10h01
